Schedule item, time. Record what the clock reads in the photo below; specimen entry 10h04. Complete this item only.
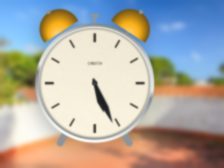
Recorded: 5h26
